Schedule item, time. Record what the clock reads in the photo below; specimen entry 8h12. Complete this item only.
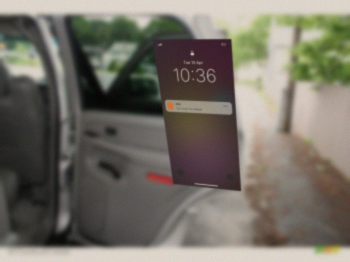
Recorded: 10h36
